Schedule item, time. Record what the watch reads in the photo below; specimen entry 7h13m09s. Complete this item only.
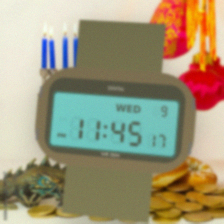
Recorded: 11h45m17s
